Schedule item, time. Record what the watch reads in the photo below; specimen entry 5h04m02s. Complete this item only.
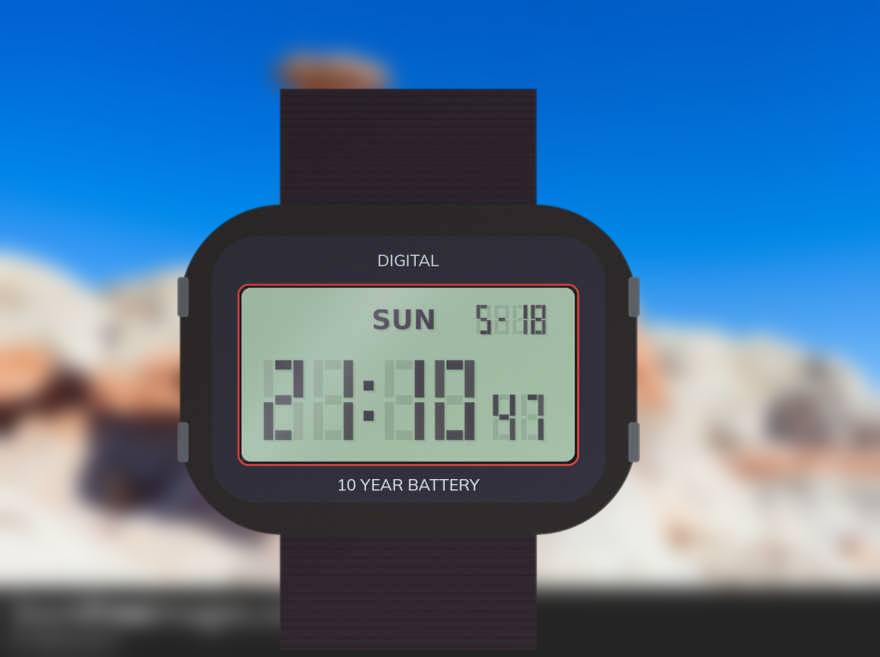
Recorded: 21h10m47s
